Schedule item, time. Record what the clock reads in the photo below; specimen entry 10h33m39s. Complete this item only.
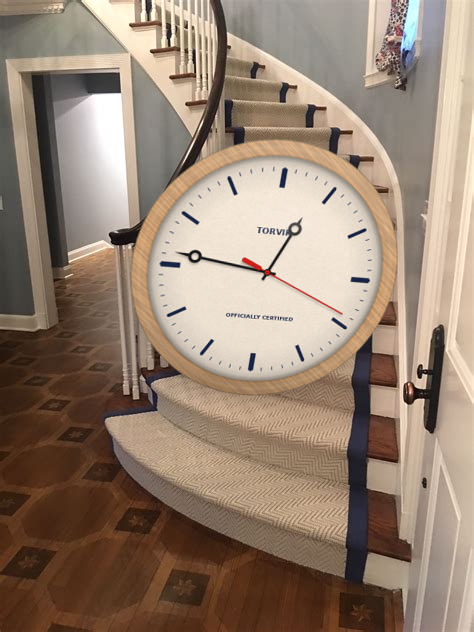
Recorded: 12h46m19s
